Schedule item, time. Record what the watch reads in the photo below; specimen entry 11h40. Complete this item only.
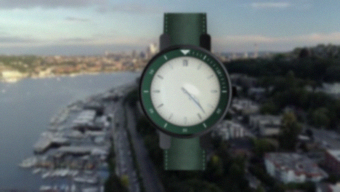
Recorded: 4h23
